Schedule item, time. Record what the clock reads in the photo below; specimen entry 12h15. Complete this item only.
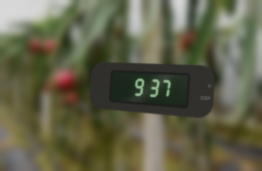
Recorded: 9h37
